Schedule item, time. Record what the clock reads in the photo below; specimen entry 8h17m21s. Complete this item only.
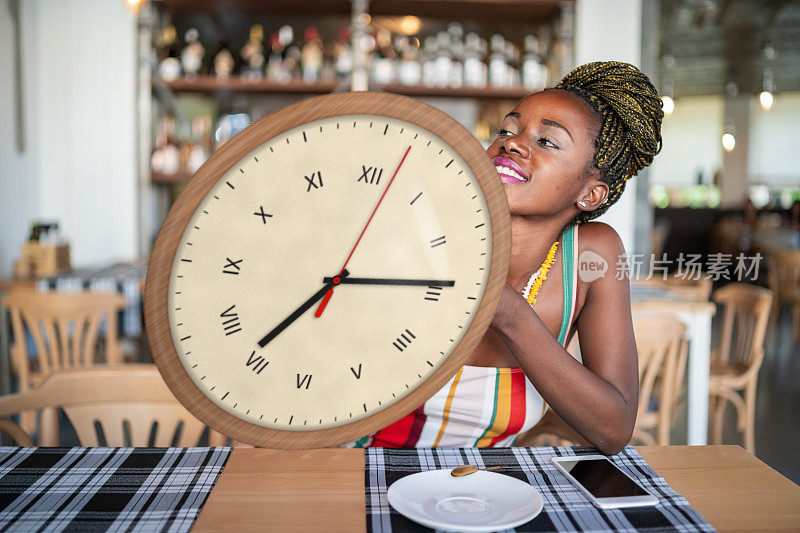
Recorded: 7h14m02s
